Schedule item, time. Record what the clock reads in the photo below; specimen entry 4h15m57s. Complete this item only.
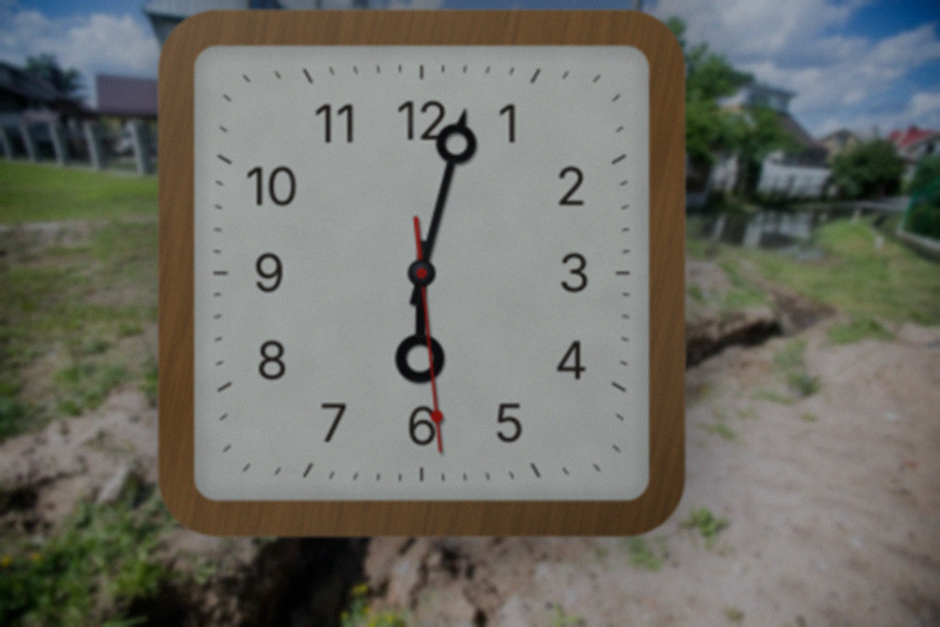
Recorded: 6h02m29s
